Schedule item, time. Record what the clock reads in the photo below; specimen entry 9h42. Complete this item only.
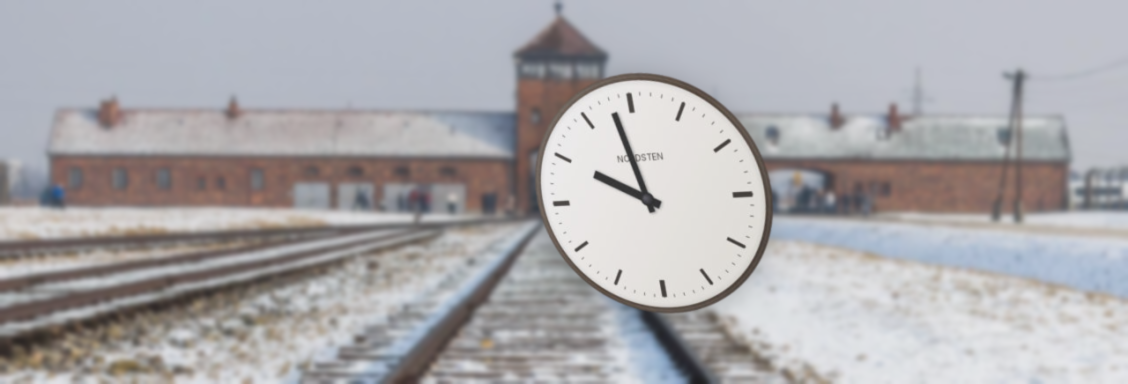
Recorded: 9h58
